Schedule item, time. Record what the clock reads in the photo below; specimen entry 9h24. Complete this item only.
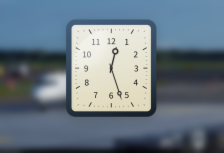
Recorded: 12h27
